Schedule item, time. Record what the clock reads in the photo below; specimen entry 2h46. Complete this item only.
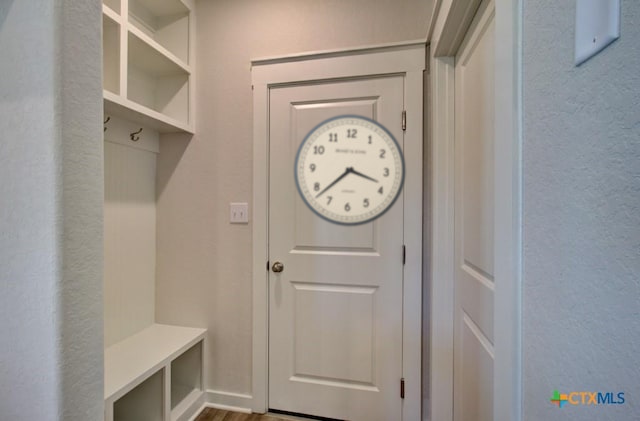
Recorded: 3h38
